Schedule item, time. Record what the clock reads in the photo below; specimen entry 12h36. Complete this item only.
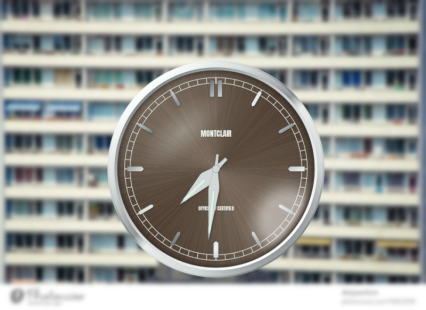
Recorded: 7h31
